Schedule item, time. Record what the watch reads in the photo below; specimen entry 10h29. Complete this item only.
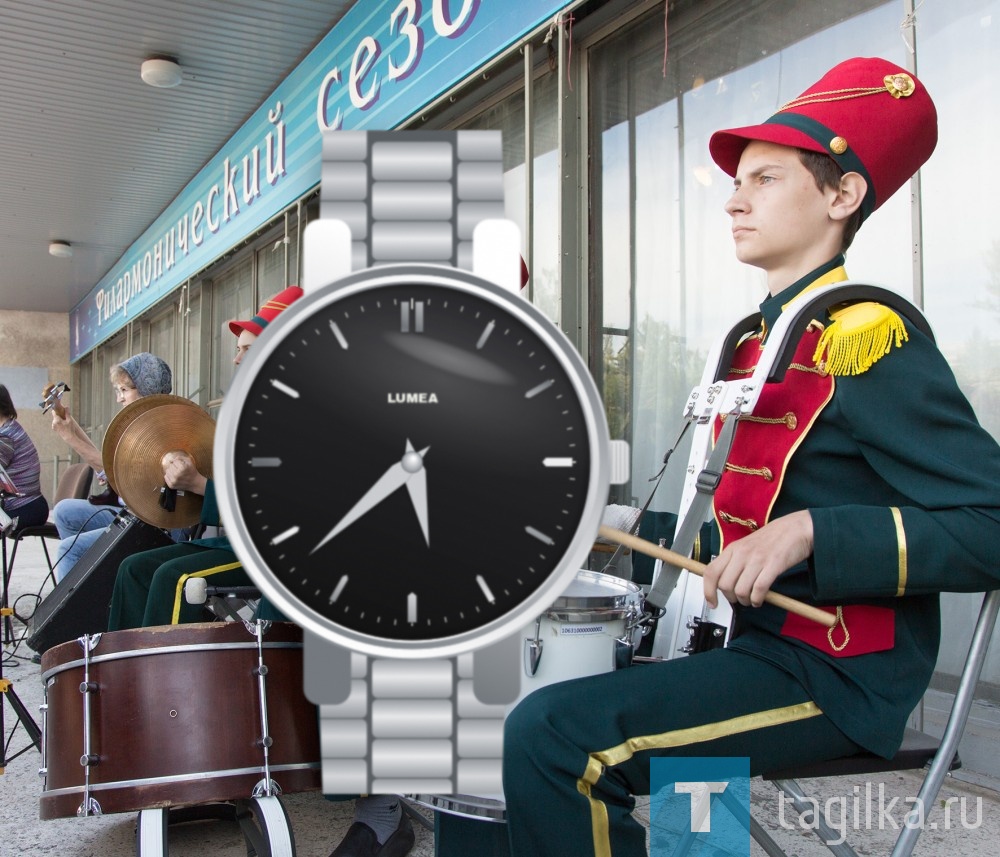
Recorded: 5h38
